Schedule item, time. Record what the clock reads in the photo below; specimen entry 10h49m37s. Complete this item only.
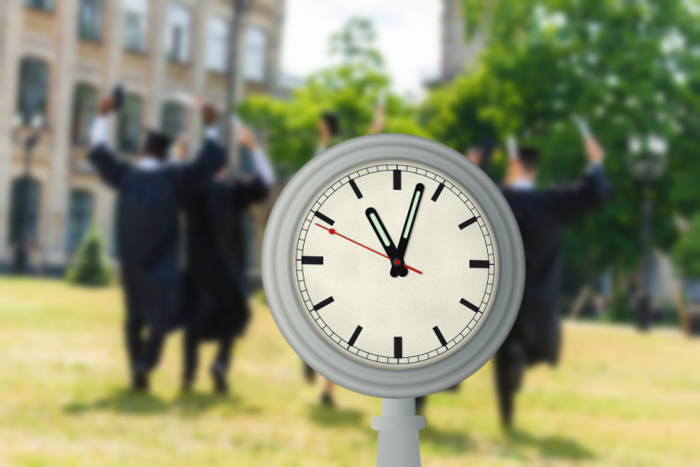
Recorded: 11h02m49s
